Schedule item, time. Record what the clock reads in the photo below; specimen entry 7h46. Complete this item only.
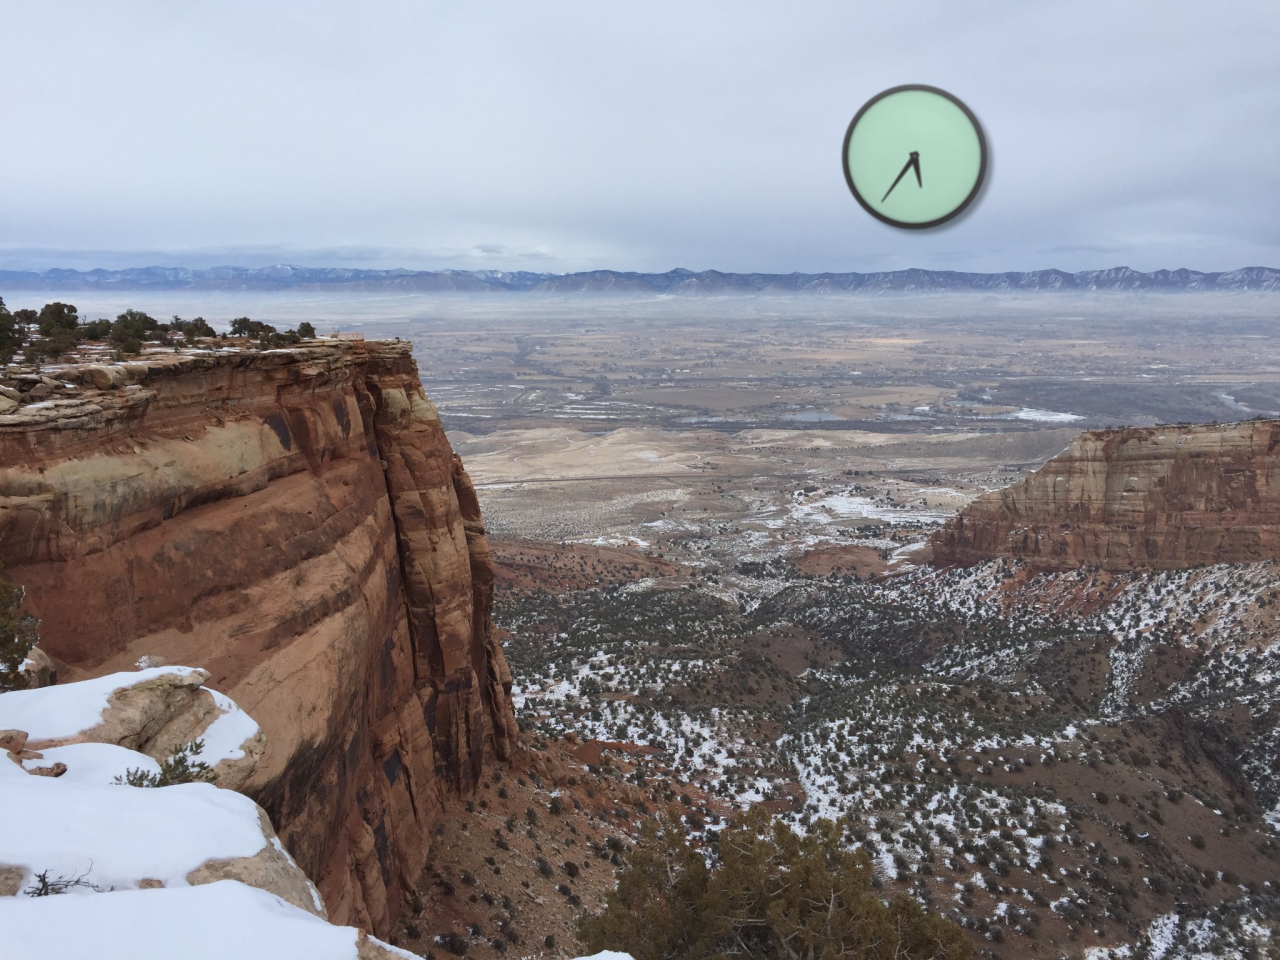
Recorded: 5h36
